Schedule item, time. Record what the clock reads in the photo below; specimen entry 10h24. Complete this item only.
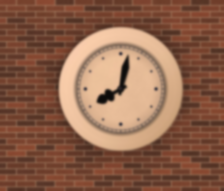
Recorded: 8h02
